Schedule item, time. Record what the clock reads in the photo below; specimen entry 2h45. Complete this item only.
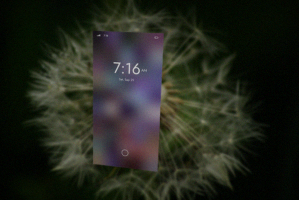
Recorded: 7h16
